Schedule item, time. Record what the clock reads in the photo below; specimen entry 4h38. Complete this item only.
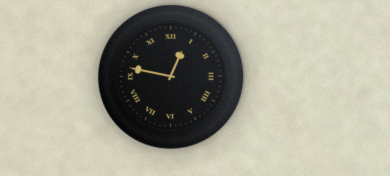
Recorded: 12h47
